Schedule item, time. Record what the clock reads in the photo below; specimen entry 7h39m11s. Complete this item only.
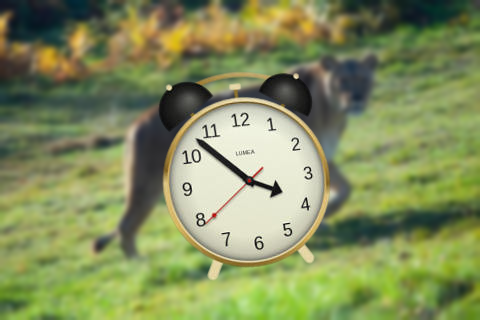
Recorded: 3h52m39s
